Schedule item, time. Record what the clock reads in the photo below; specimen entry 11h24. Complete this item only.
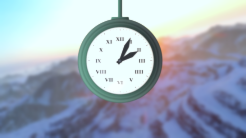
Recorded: 2h04
